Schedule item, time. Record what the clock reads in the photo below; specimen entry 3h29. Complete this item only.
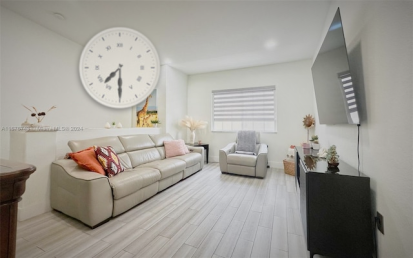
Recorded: 7h30
